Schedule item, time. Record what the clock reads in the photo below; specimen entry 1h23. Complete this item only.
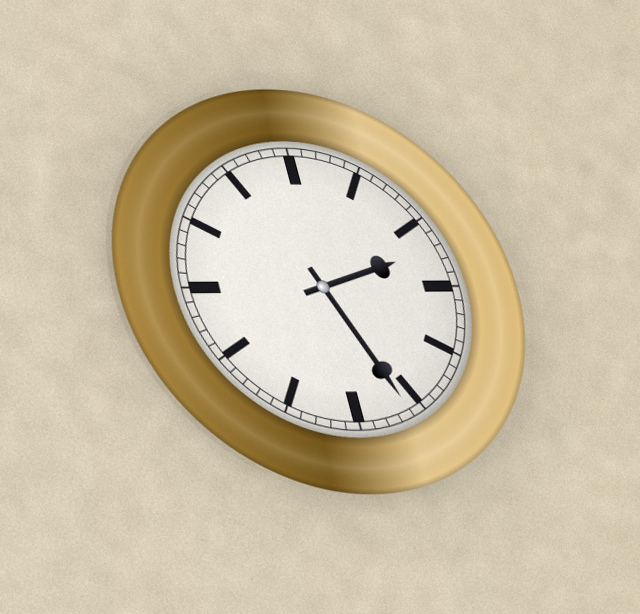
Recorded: 2h26
